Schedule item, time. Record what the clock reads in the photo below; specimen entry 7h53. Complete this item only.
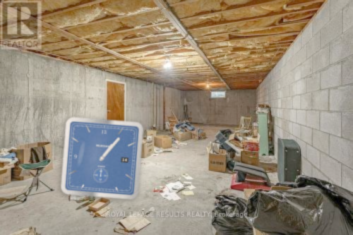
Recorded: 1h06
